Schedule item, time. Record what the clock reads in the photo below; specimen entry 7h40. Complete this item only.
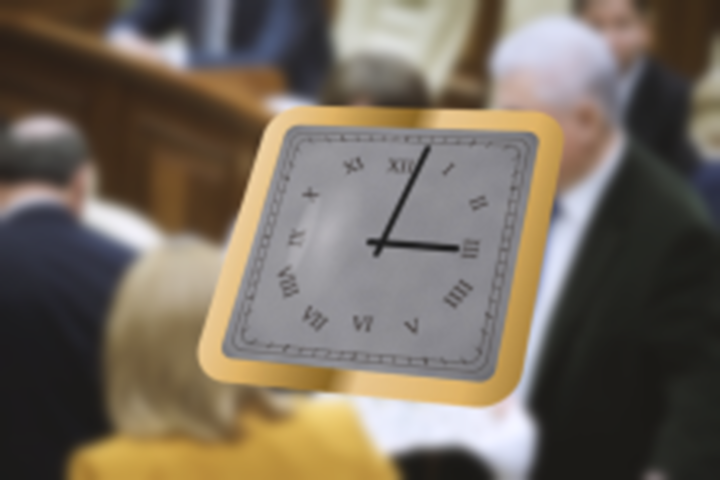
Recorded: 3h02
